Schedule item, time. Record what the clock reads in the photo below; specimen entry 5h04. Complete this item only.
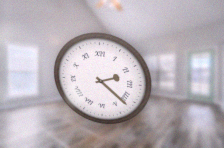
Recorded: 2h22
